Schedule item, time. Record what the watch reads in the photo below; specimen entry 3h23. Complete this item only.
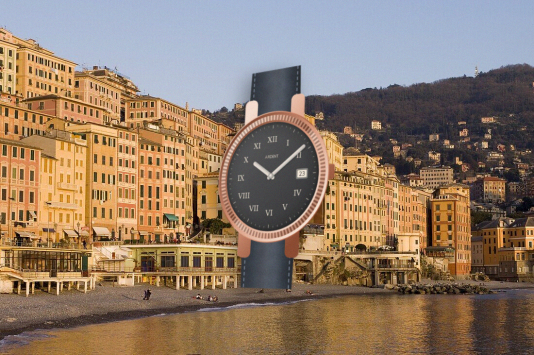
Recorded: 10h09
